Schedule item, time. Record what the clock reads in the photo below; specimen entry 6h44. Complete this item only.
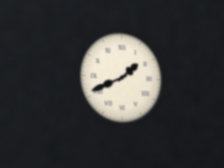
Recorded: 1h41
